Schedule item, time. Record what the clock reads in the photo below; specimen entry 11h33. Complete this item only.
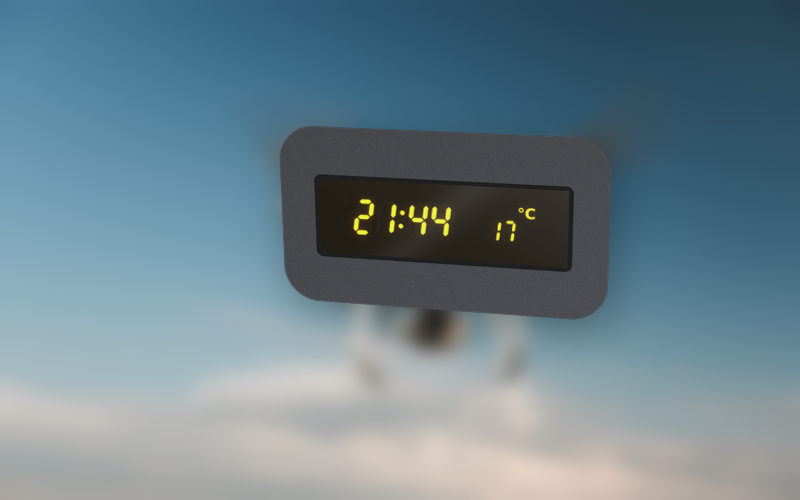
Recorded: 21h44
